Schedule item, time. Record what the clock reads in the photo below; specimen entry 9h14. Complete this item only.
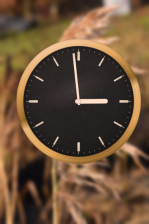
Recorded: 2h59
